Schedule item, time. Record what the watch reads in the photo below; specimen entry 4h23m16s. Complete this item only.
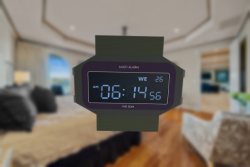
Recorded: 6h14m56s
